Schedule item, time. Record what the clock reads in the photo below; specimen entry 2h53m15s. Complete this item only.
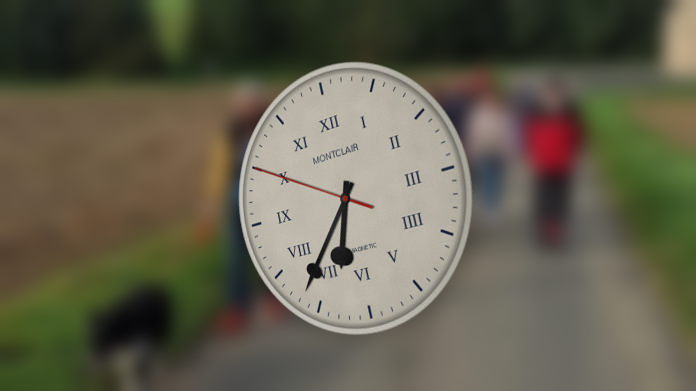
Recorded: 6h36m50s
